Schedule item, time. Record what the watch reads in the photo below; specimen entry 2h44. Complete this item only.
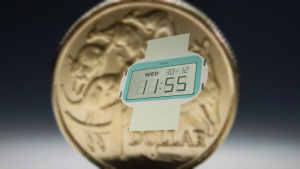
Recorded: 11h55
